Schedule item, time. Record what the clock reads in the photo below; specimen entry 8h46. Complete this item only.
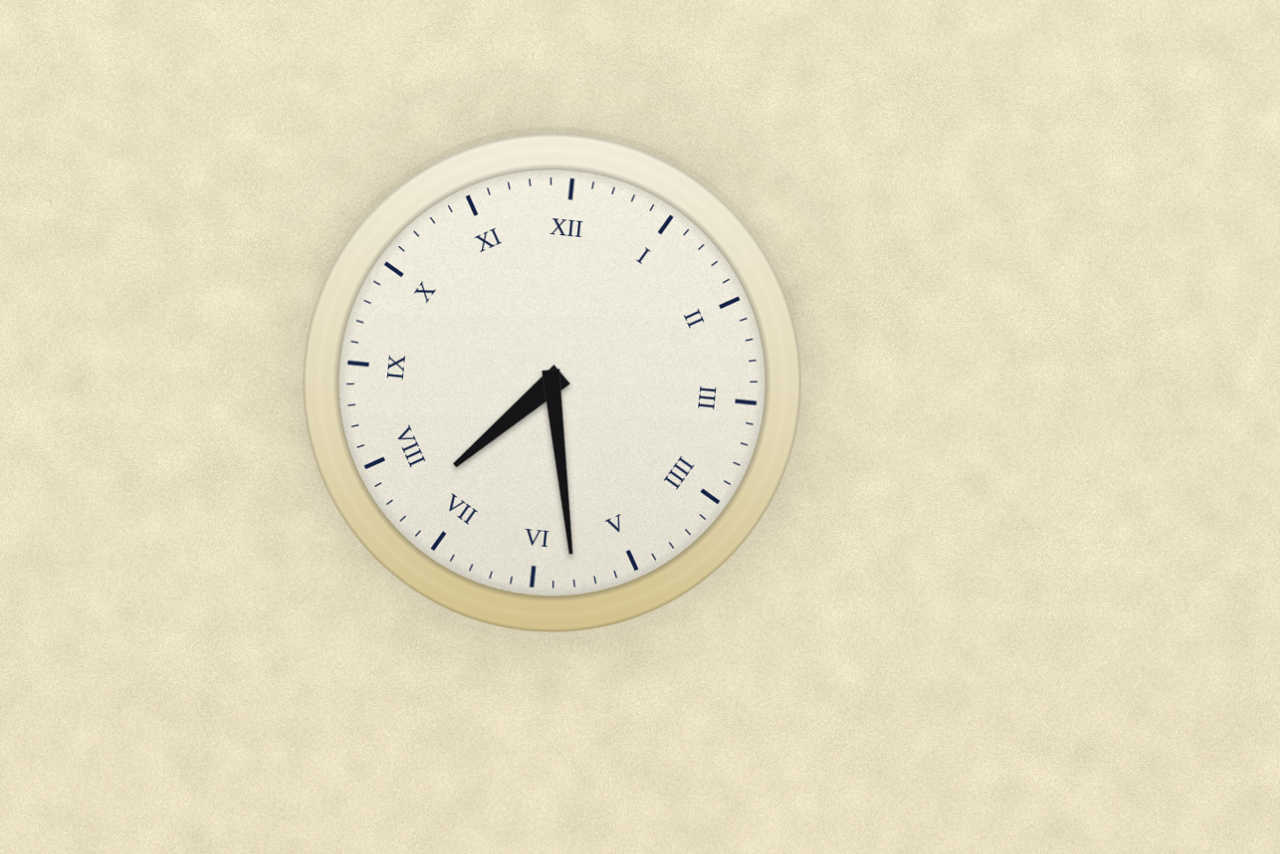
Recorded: 7h28
